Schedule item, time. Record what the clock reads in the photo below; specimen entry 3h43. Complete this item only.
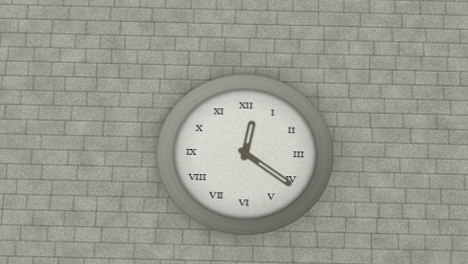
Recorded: 12h21
